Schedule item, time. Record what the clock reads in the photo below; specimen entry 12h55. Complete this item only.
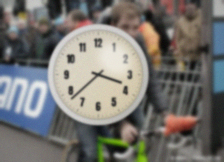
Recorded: 3h38
